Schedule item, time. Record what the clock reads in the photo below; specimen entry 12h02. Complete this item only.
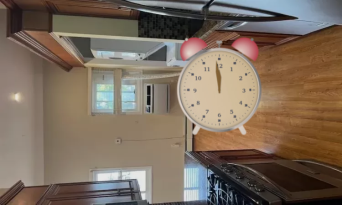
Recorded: 11h59
